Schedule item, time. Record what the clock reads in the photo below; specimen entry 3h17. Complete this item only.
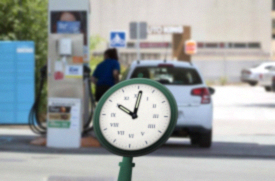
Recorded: 10h01
